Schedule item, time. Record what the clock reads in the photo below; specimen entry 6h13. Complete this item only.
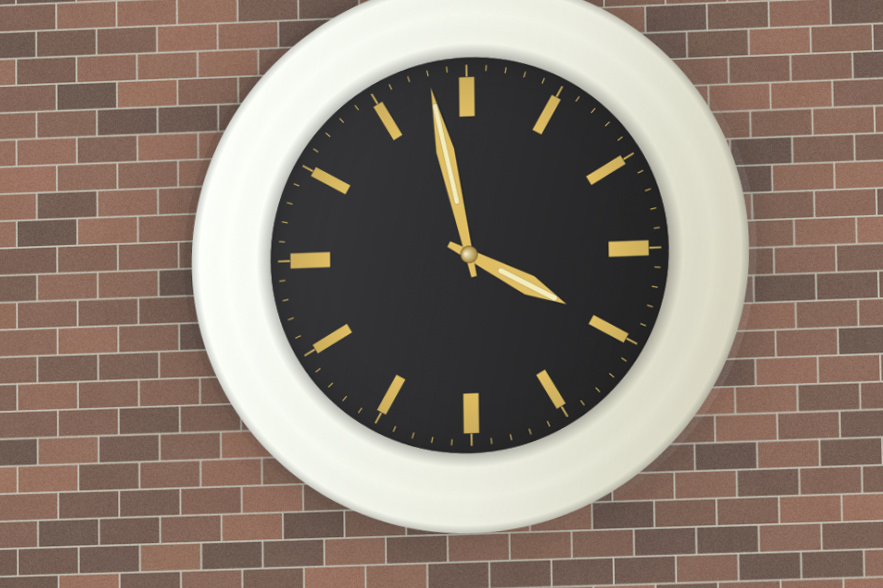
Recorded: 3h58
